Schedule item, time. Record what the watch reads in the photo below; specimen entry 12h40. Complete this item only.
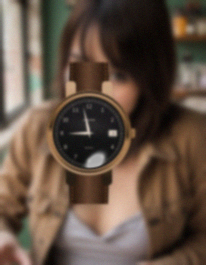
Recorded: 8h58
